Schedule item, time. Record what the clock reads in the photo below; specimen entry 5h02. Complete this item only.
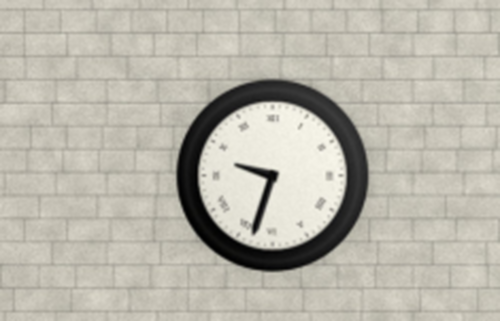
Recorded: 9h33
